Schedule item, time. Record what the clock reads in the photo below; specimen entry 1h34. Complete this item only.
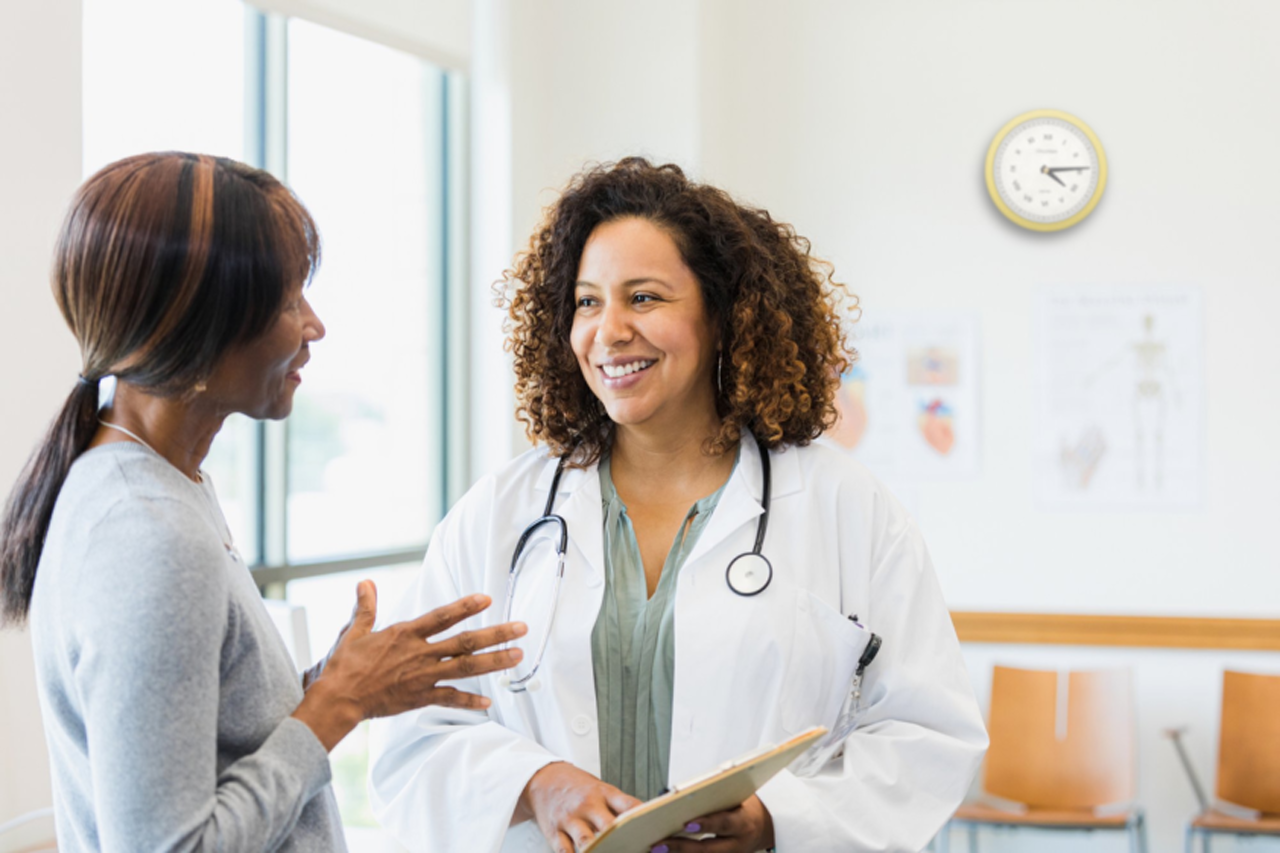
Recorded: 4h14
